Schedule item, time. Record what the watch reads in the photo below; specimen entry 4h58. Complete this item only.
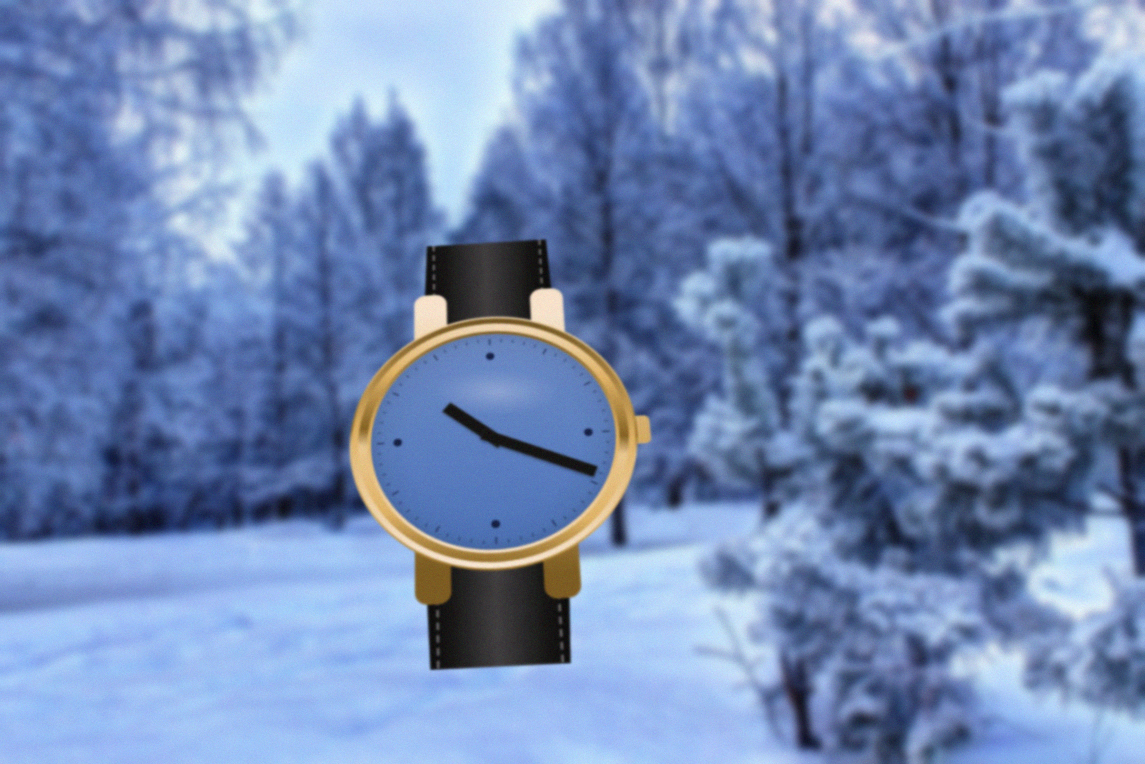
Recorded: 10h19
